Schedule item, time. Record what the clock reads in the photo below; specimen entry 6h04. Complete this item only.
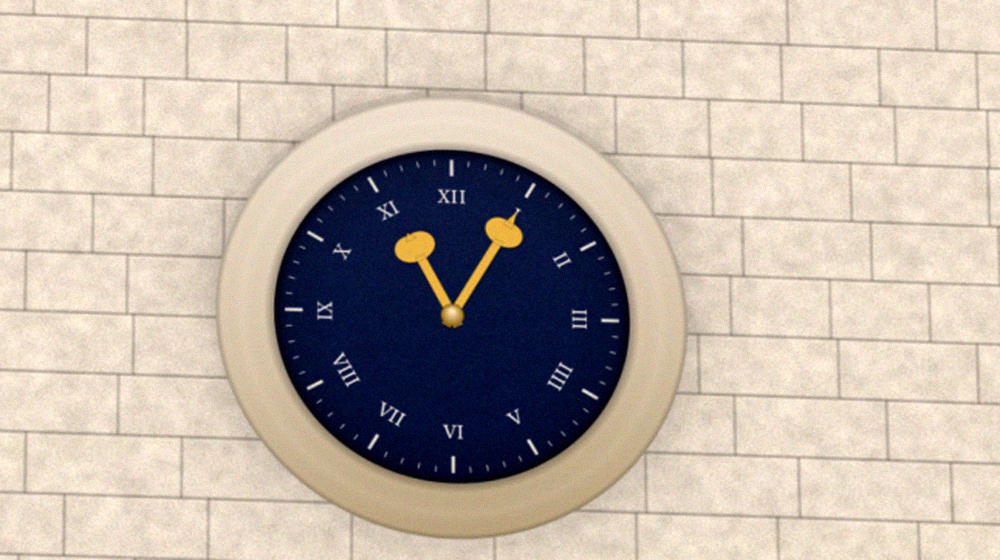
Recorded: 11h05
